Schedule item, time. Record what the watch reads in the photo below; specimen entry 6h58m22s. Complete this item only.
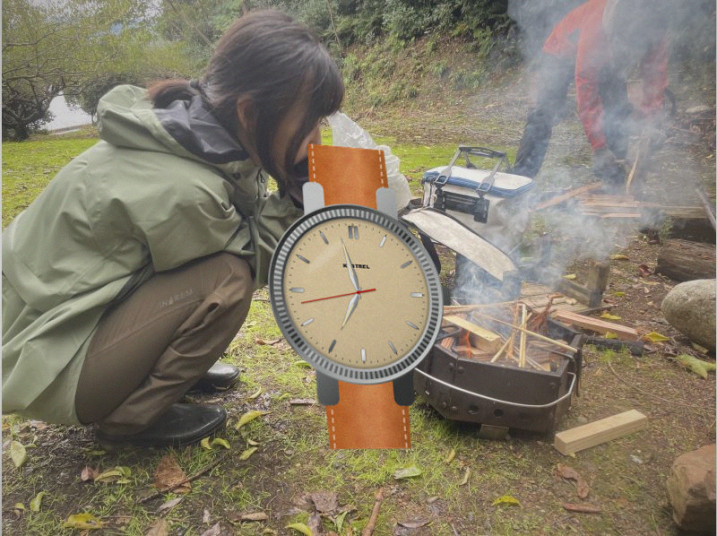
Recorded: 6h57m43s
